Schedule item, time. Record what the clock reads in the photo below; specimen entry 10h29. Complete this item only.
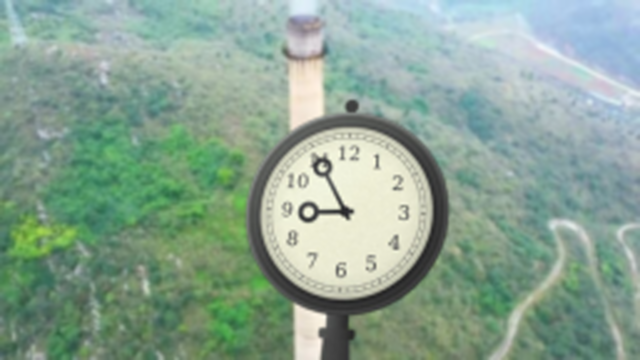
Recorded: 8h55
